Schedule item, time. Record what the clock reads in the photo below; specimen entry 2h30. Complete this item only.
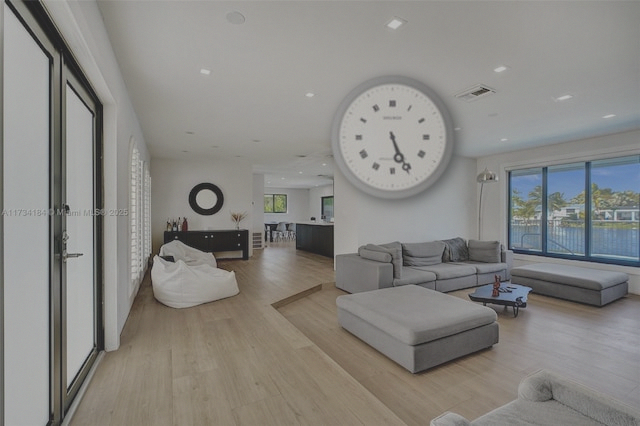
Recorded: 5h26
